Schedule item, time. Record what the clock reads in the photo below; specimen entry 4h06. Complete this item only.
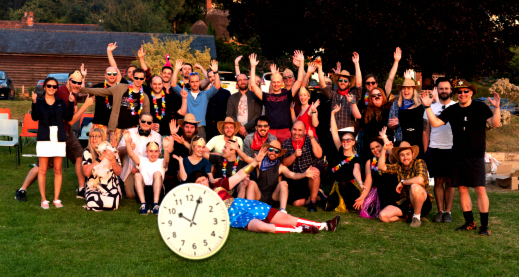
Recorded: 10h04
